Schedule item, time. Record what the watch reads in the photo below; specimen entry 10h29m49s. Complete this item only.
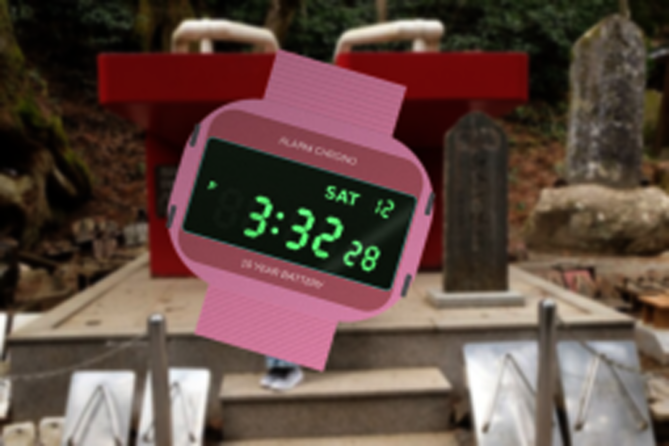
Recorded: 3h32m28s
